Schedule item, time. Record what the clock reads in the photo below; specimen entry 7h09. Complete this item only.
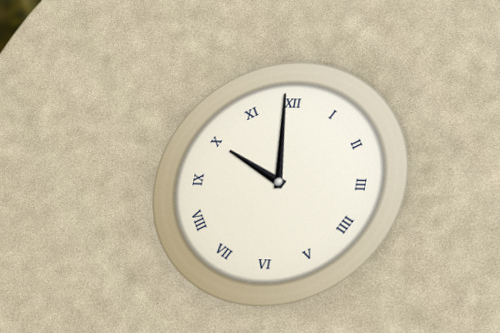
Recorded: 9h59
